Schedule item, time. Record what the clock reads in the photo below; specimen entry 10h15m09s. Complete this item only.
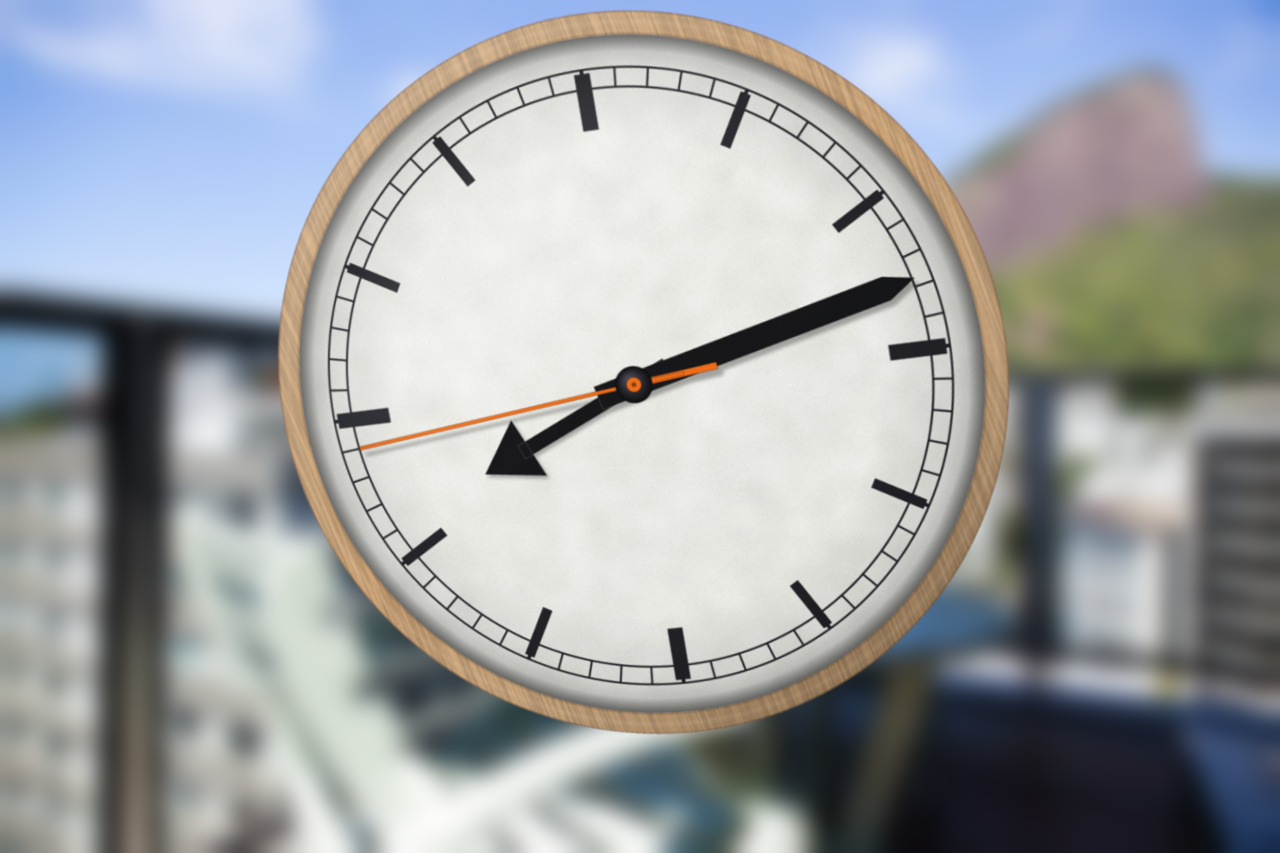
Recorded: 8h12m44s
